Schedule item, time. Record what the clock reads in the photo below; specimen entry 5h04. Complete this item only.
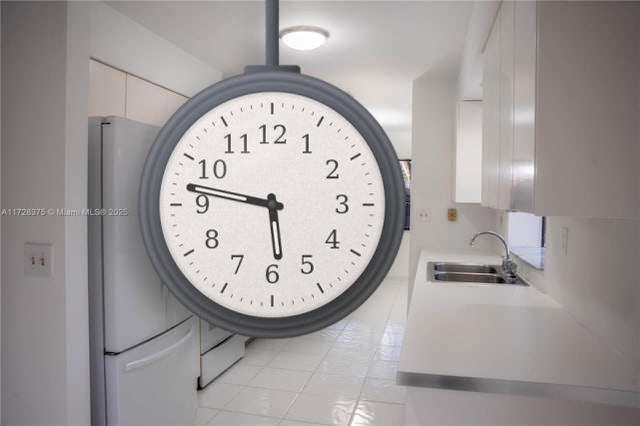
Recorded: 5h47
